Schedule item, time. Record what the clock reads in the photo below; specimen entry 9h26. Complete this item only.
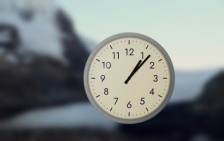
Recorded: 1h07
